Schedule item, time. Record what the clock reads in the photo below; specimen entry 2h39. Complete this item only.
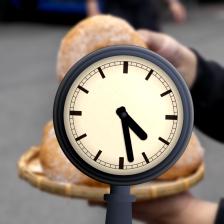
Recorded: 4h28
